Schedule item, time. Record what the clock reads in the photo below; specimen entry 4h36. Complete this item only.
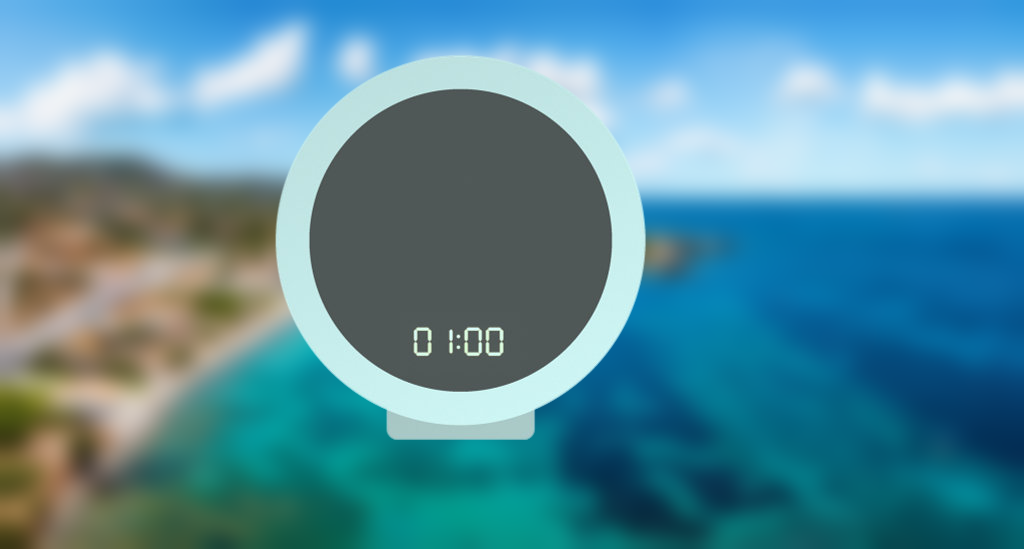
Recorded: 1h00
